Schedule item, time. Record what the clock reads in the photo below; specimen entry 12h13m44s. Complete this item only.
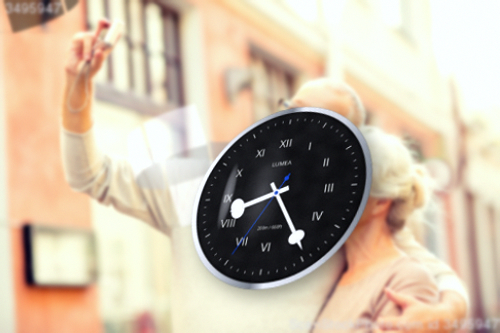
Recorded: 8h24m35s
